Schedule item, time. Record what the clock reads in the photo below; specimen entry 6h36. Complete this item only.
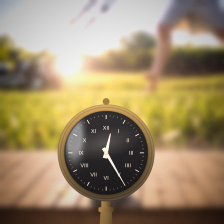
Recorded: 12h25
